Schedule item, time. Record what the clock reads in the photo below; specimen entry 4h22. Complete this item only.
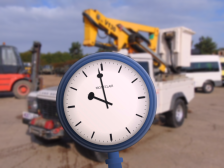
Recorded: 9h59
